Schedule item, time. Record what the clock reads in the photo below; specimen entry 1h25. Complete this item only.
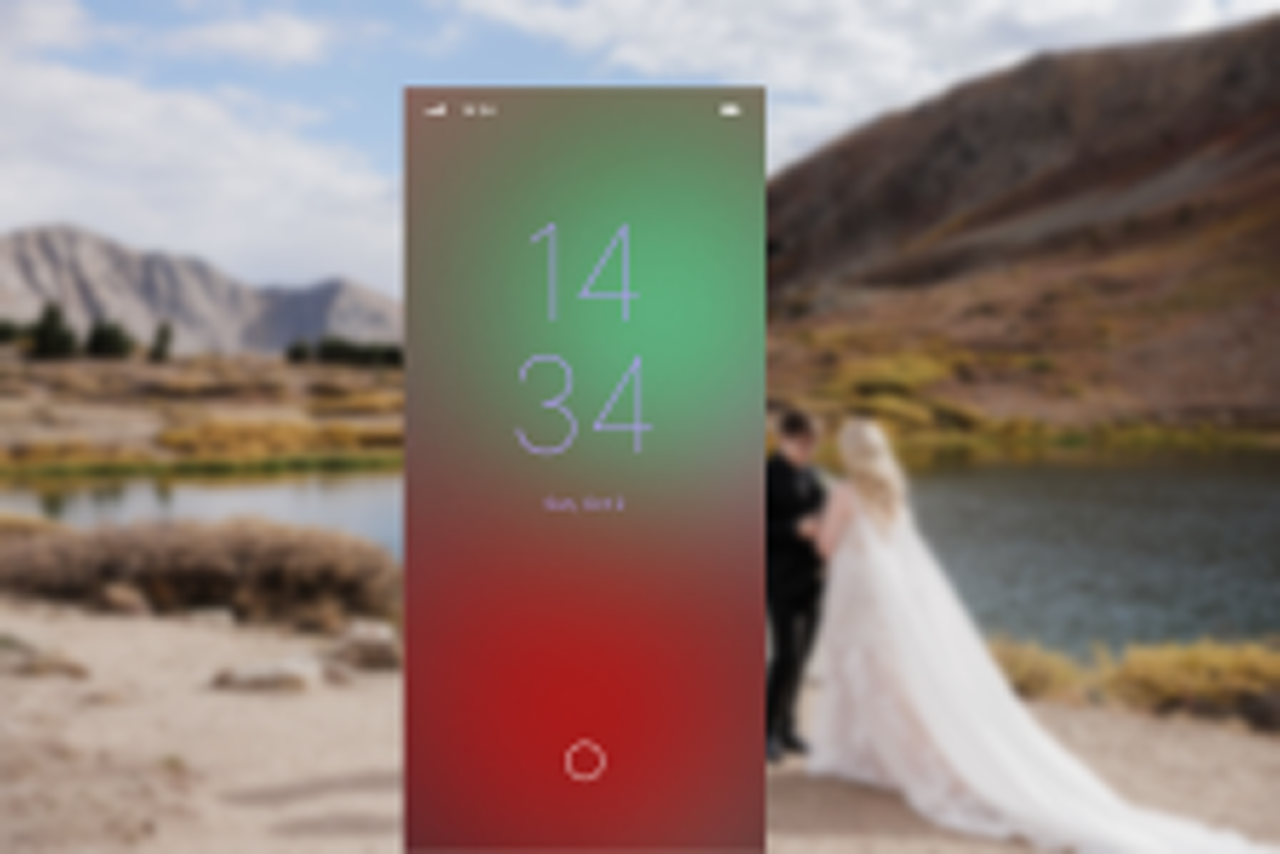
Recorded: 14h34
